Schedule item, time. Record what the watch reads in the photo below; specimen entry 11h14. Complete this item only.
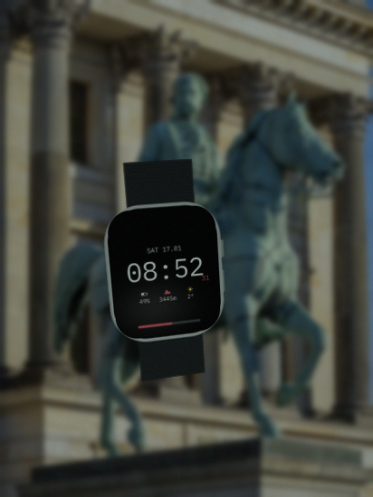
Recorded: 8h52
